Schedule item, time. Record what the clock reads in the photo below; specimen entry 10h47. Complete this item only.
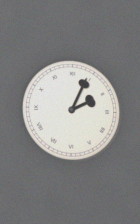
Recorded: 2h04
